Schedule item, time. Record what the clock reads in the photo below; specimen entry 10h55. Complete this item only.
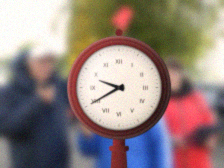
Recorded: 9h40
